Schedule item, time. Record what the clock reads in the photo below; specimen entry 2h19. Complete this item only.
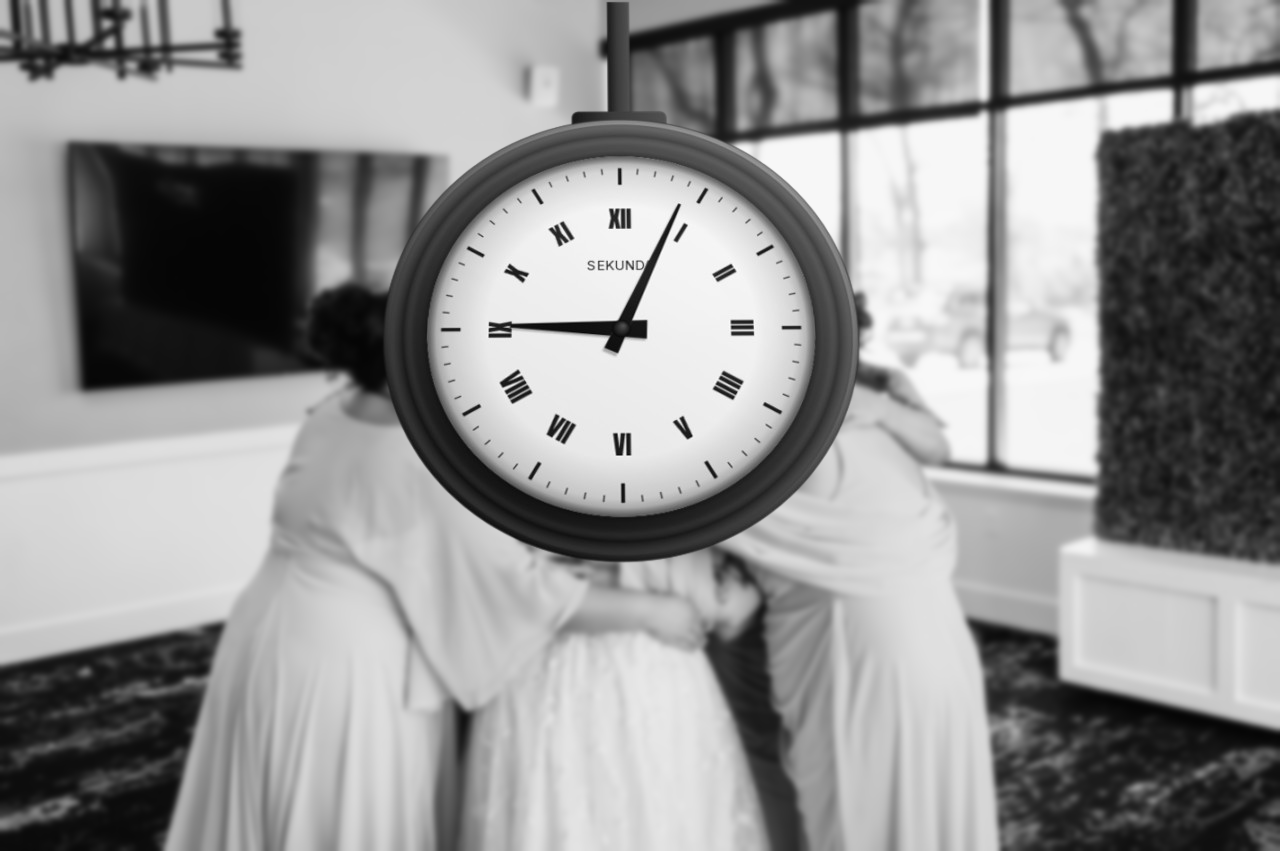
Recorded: 9h04
